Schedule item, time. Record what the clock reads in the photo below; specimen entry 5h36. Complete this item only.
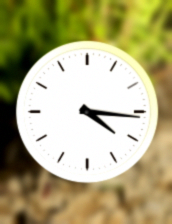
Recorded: 4h16
